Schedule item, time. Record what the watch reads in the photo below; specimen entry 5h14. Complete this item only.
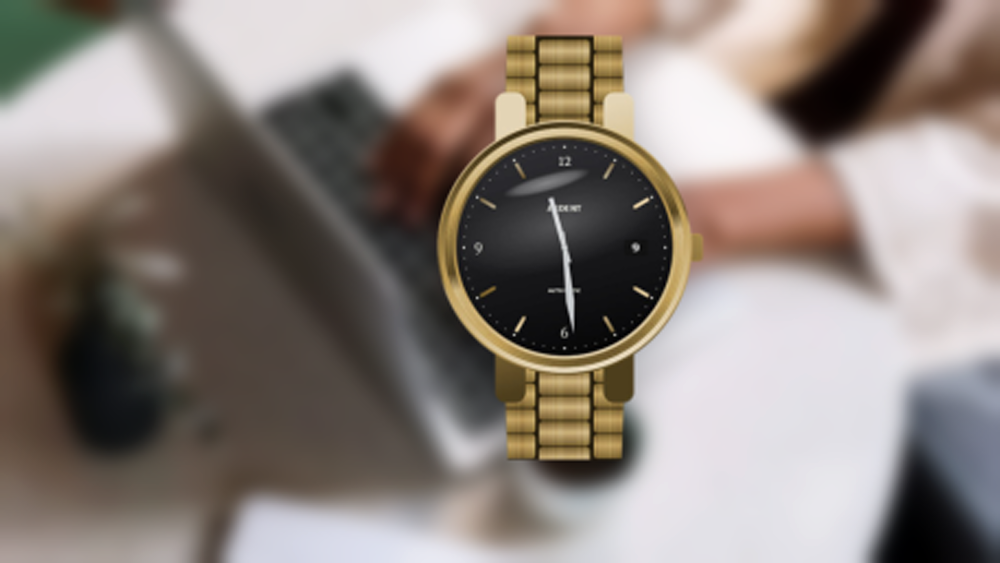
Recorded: 11h29
